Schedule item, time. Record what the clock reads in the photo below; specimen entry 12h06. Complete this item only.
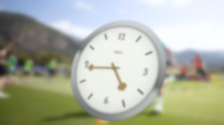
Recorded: 4h44
